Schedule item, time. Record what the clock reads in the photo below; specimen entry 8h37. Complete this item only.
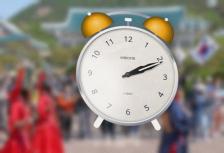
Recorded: 2h11
